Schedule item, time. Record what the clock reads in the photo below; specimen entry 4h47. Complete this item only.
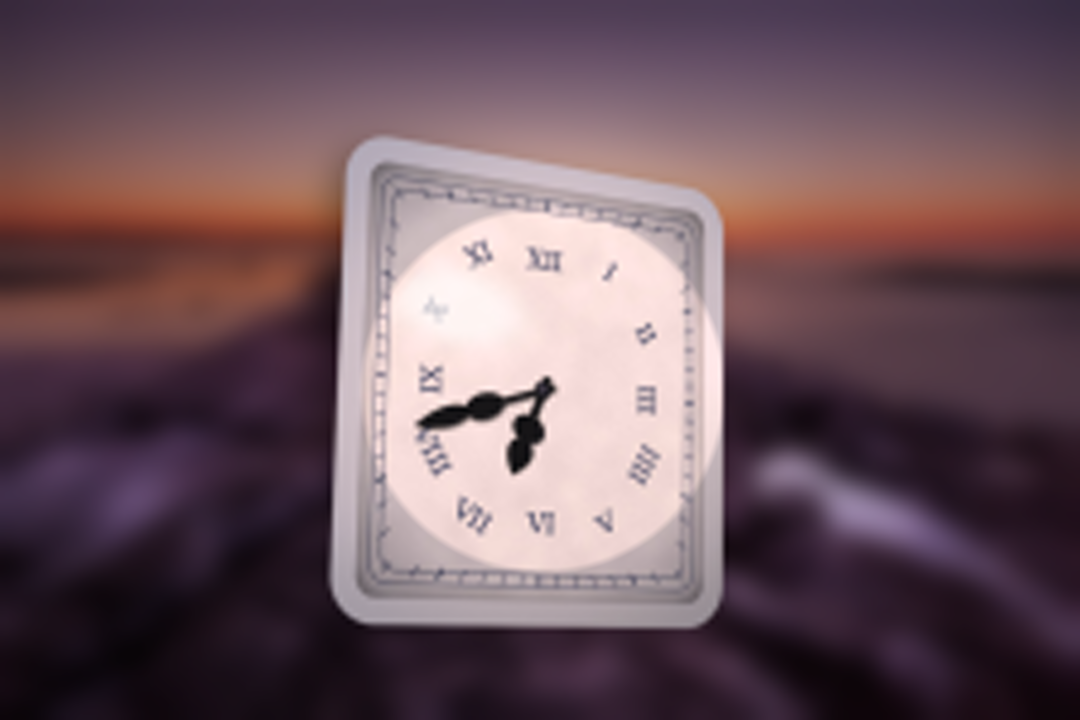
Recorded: 6h42
